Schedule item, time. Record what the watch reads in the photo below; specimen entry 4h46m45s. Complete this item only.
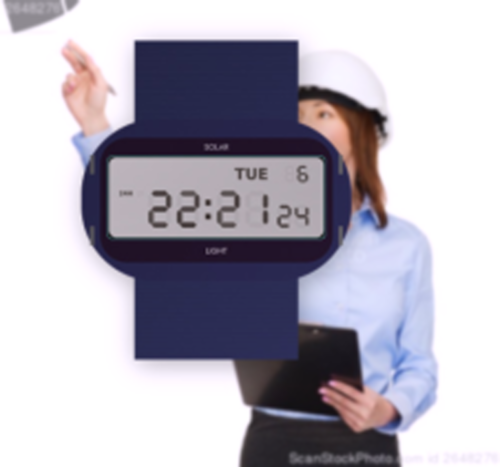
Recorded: 22h21m24s
